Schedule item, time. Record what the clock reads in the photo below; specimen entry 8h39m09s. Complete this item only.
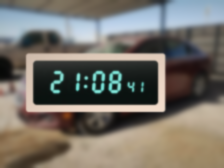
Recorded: 21h08m41s
